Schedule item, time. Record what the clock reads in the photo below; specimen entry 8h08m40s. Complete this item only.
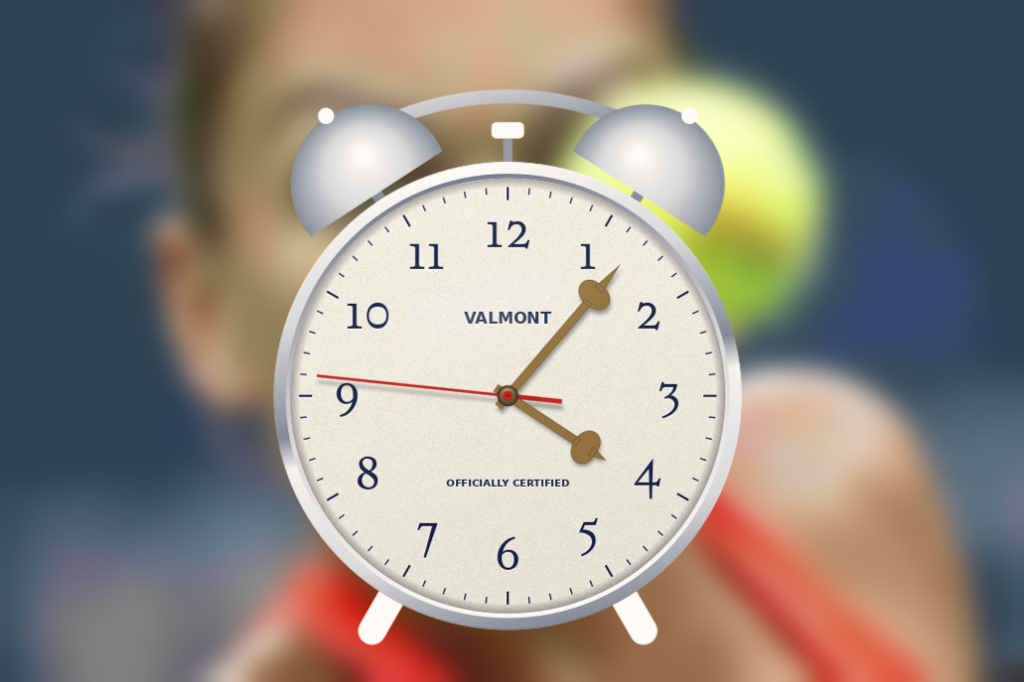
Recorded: 4h06m46s
